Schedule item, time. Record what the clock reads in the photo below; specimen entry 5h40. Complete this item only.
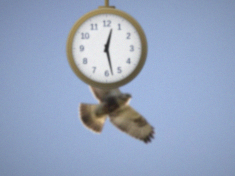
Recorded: 12h28
